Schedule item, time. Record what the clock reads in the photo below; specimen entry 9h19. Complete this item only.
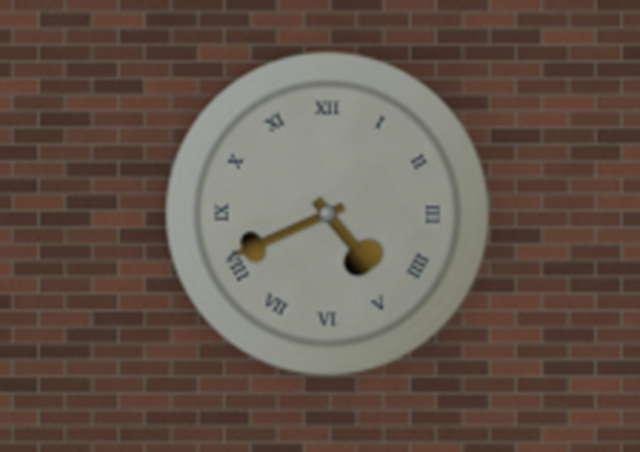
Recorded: 4h41
